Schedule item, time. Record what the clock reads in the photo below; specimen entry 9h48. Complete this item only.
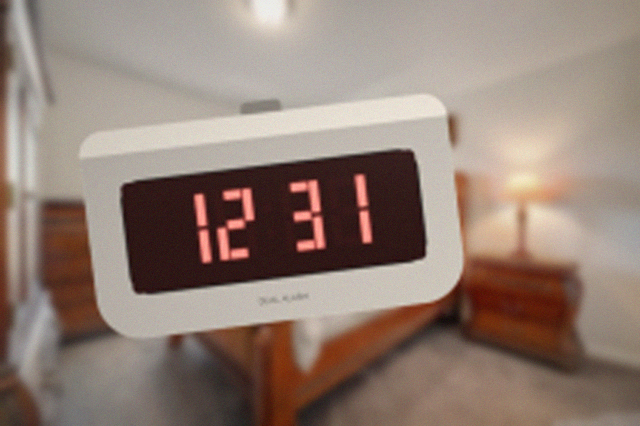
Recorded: 12h31
